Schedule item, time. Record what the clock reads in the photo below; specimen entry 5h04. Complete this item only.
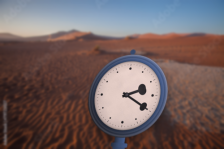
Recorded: 2h20
